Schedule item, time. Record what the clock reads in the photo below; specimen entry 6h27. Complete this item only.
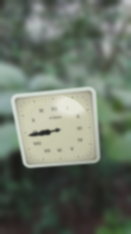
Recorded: 8h44
